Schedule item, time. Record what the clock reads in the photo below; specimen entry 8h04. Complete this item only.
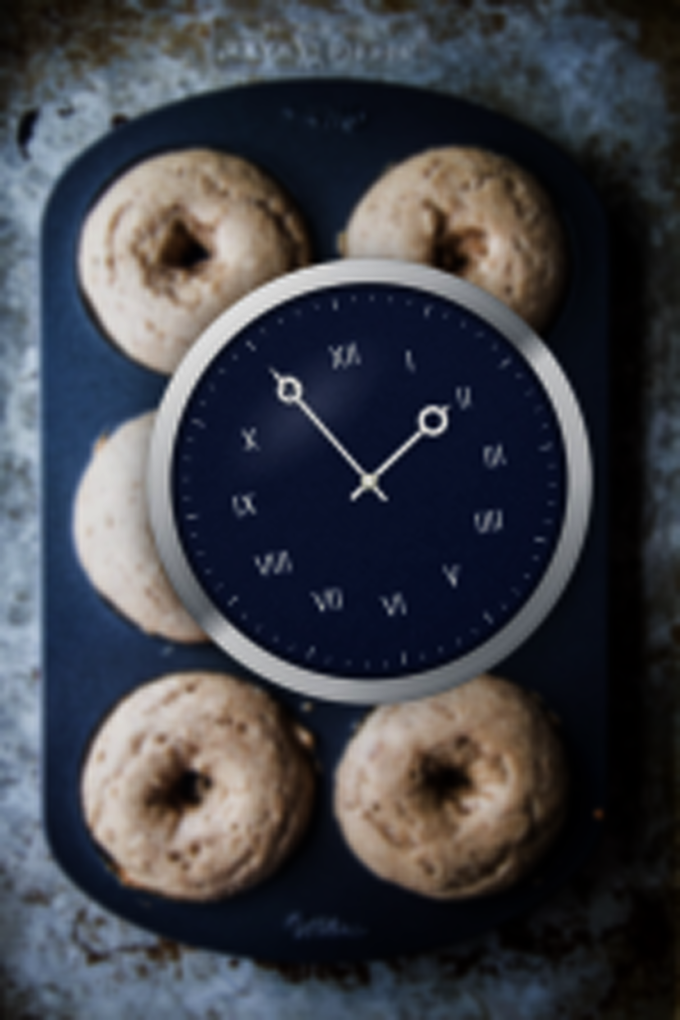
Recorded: 1h55
